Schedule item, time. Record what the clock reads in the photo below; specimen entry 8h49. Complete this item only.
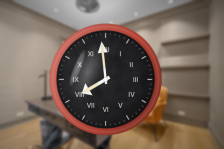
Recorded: 7h59
